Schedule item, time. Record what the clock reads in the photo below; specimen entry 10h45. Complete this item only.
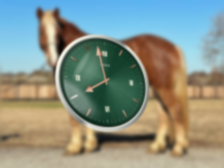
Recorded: 7h58
